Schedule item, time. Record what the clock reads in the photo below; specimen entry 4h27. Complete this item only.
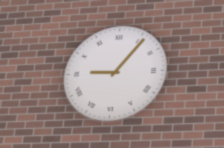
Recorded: 9h06
